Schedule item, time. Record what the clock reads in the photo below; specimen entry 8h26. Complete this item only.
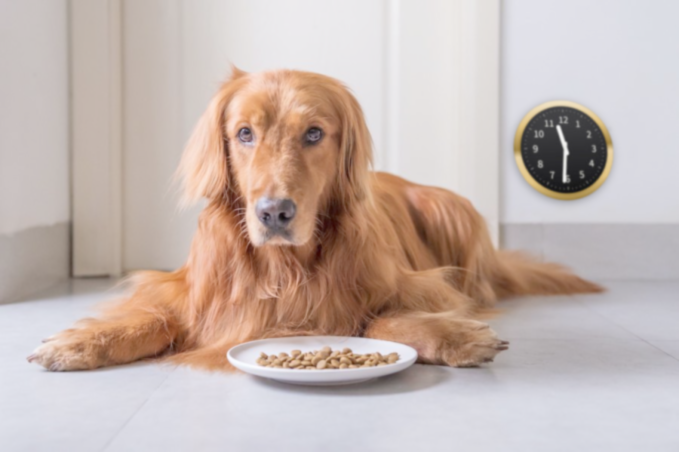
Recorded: 11h31
